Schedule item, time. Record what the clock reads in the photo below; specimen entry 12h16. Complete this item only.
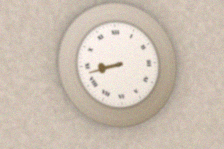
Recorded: 8h43
